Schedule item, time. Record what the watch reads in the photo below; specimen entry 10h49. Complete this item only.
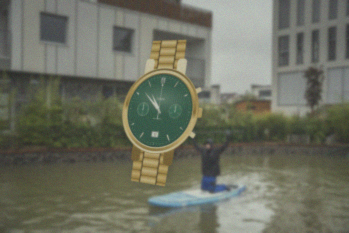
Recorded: 10h52
